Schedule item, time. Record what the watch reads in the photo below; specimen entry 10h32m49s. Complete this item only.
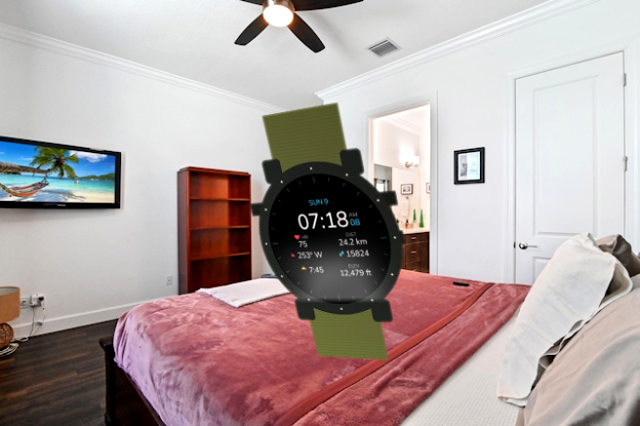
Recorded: 7h18m08s
